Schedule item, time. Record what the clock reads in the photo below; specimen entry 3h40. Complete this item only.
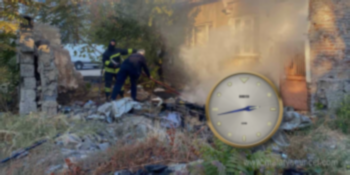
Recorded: 2h43
